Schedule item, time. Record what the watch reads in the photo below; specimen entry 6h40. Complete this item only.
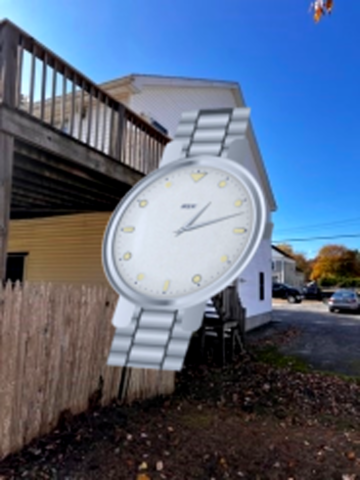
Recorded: 1h12
